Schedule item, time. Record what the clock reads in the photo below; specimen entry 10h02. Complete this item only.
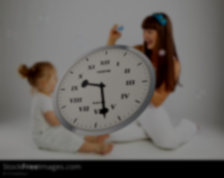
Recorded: 9h28
